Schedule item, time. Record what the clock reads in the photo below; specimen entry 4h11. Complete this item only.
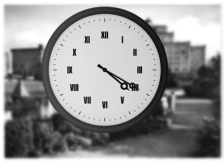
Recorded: 4h20
